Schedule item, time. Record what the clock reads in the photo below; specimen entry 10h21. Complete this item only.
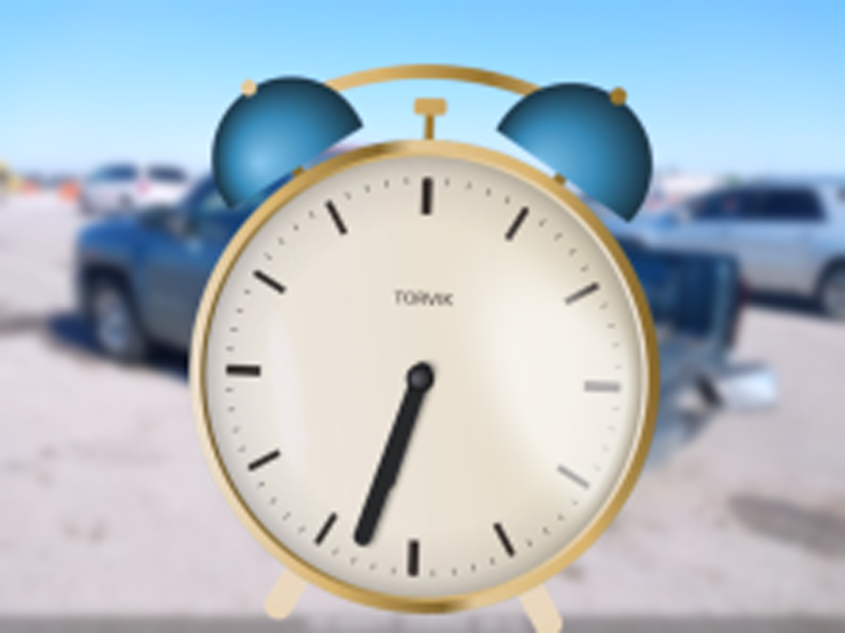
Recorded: 6h33
